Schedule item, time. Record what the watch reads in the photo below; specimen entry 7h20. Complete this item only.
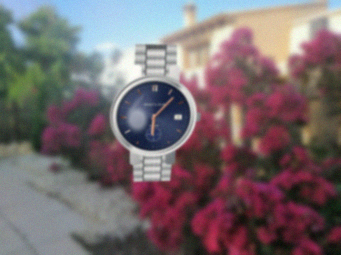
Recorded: 6h07
